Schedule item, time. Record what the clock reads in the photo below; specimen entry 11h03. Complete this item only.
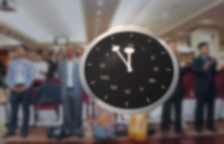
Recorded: 11h54
